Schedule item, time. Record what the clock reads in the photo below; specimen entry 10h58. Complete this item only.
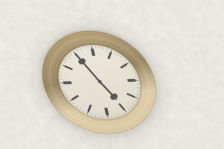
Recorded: 4h55
